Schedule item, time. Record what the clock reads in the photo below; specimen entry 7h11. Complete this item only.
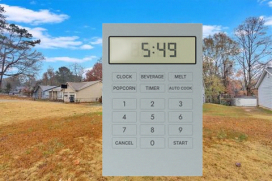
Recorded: 5h49
